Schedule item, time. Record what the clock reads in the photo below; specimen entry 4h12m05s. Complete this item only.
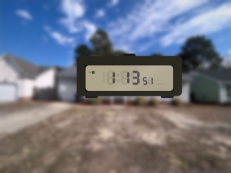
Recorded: 1h13m51s
